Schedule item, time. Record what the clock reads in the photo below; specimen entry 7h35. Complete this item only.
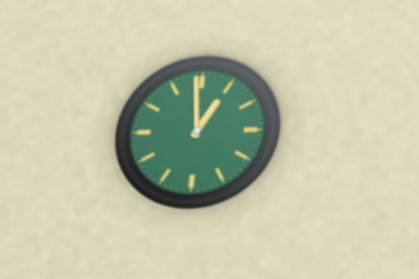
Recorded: 12h59
